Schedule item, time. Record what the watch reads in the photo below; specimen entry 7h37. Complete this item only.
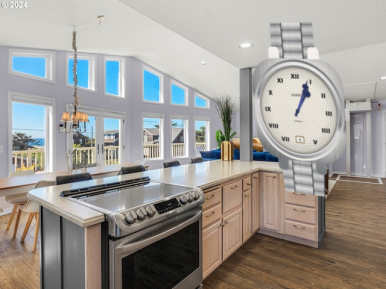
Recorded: 1h04
